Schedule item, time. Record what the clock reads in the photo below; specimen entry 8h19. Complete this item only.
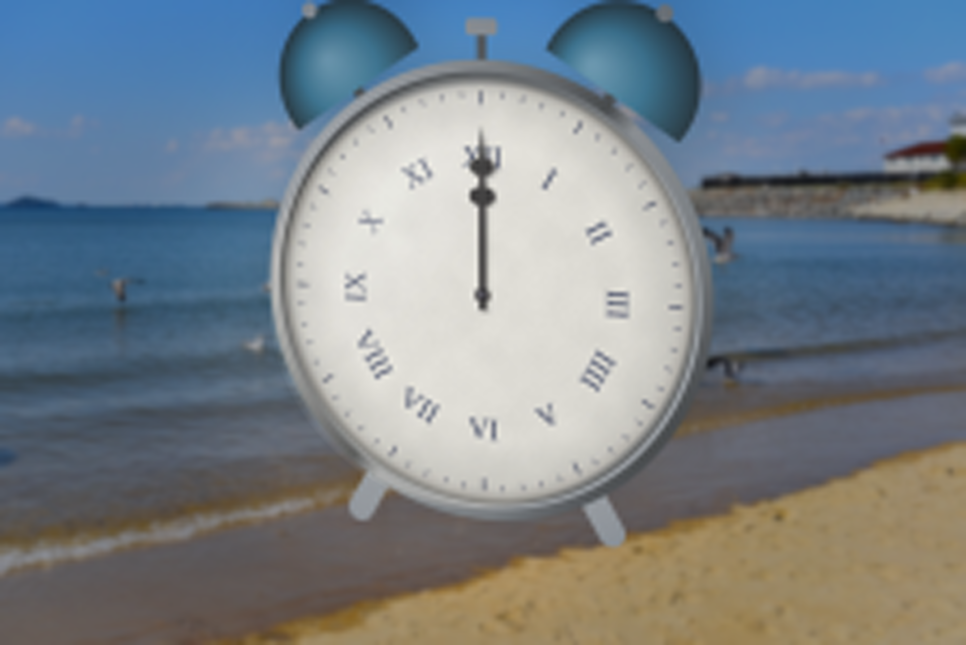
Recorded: 12h00
